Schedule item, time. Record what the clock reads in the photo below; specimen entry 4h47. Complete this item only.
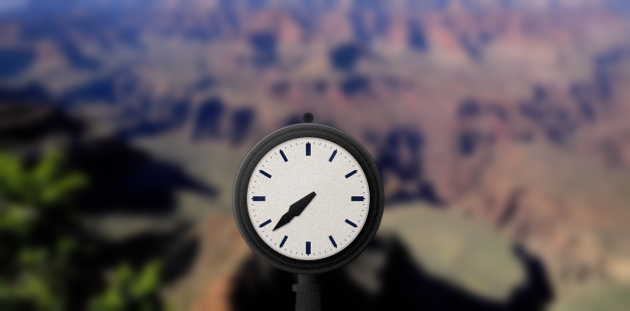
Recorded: 7h38
